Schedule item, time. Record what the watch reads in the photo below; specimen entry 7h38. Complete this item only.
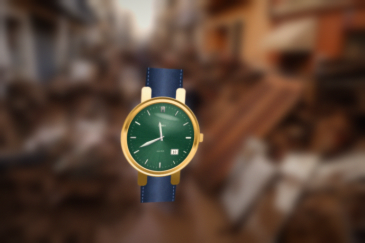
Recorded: 11h41
